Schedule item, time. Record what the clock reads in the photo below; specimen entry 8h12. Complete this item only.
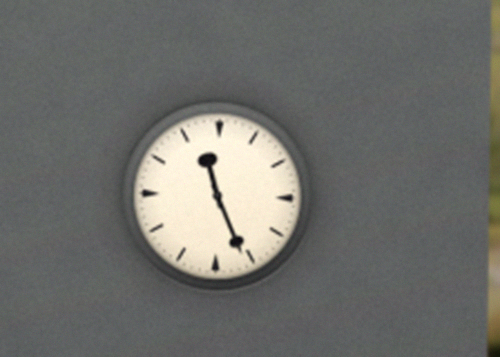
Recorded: 11h26
